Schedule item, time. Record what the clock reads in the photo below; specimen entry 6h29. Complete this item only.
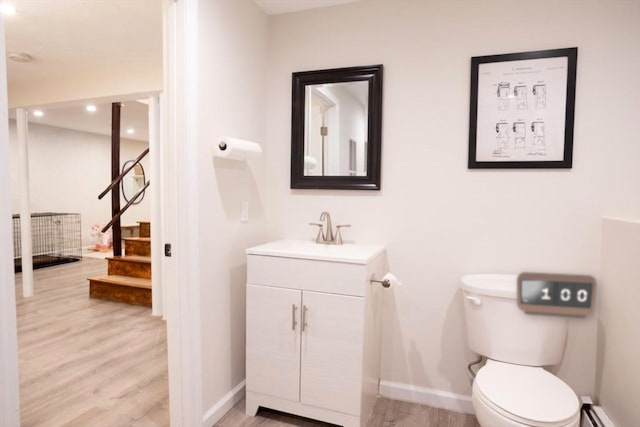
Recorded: 1h00
